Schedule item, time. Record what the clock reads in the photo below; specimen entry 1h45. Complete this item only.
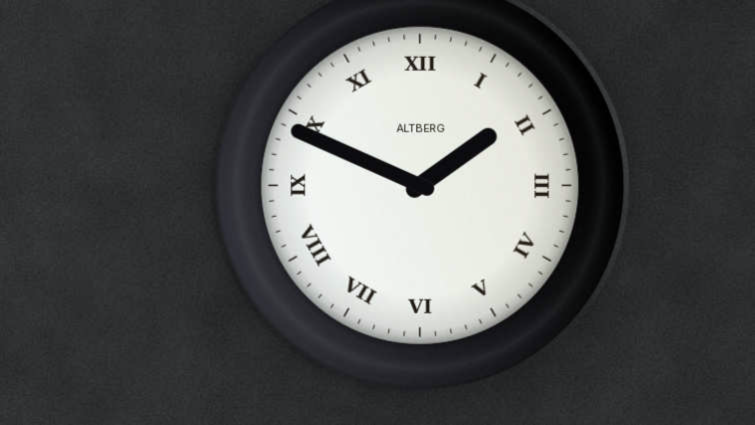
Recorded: 1h49
